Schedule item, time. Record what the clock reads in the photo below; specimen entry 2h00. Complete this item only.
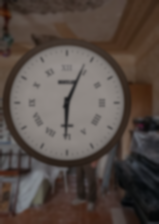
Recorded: 6h04
